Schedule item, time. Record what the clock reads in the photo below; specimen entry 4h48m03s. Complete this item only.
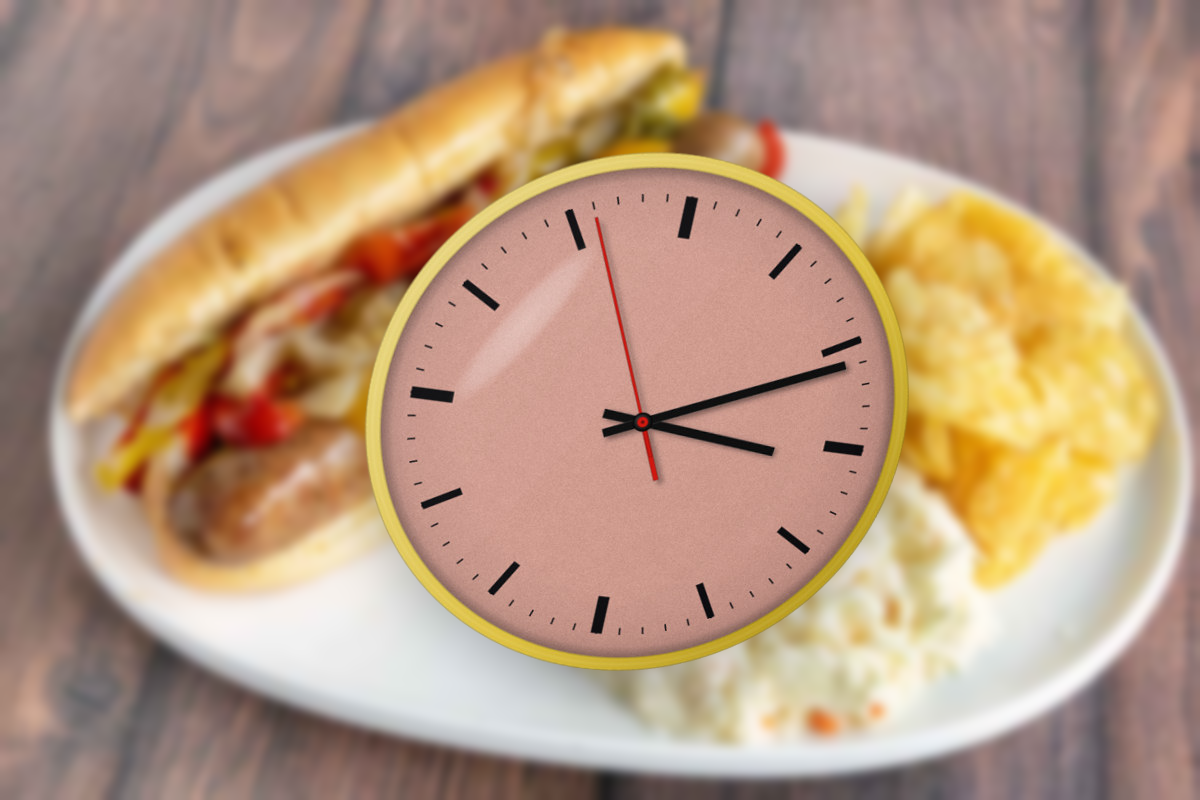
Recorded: 3h10m56s
